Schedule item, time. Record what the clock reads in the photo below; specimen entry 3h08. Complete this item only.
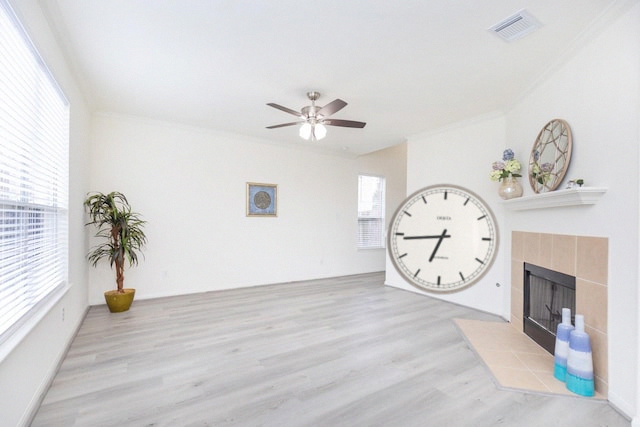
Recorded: 6h44
